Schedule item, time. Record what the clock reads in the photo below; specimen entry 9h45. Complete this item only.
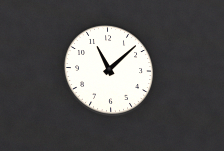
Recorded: 11h08
